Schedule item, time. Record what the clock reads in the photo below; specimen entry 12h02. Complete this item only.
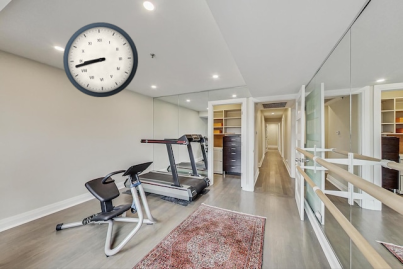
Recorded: 8h43
